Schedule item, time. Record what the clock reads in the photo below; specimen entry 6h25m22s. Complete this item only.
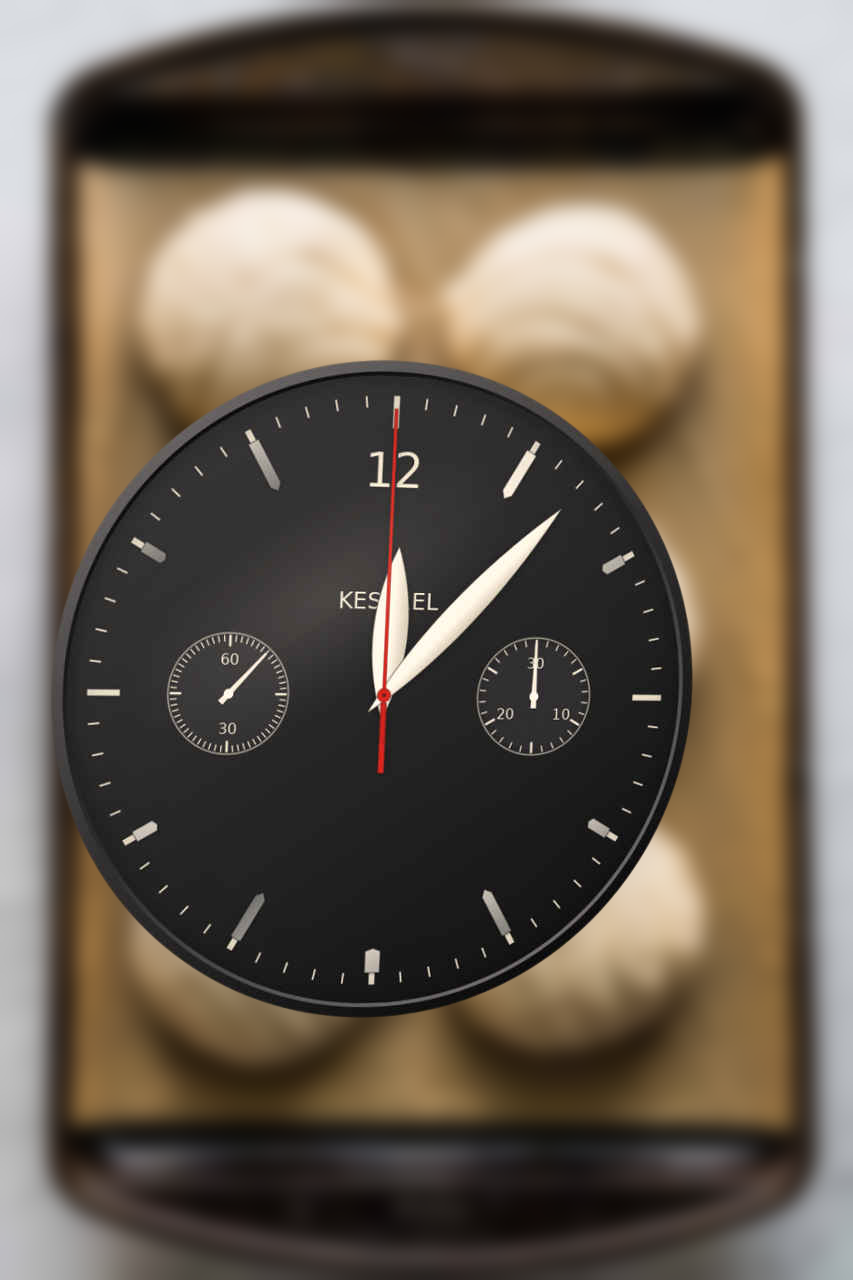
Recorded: 12h07m07s
